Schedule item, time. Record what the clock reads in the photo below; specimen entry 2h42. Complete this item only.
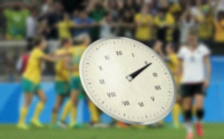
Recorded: 2h11
